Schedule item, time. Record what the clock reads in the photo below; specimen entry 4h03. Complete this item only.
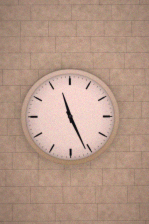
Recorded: 11h26
